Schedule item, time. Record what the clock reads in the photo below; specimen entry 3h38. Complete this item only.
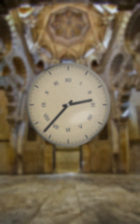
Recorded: 2h37
